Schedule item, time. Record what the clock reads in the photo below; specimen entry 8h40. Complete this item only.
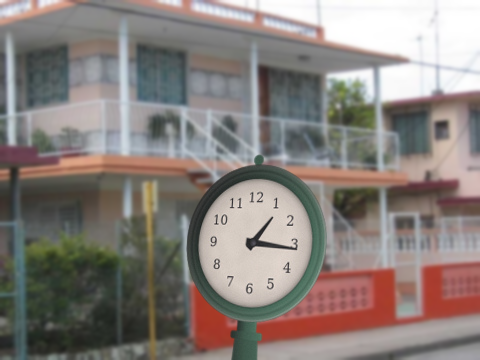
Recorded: 1h16
